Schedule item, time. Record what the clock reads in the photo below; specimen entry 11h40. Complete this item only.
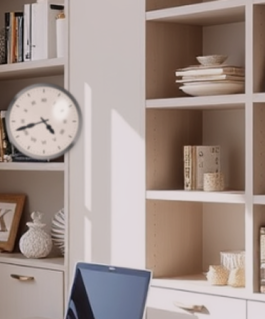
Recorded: 4h42
